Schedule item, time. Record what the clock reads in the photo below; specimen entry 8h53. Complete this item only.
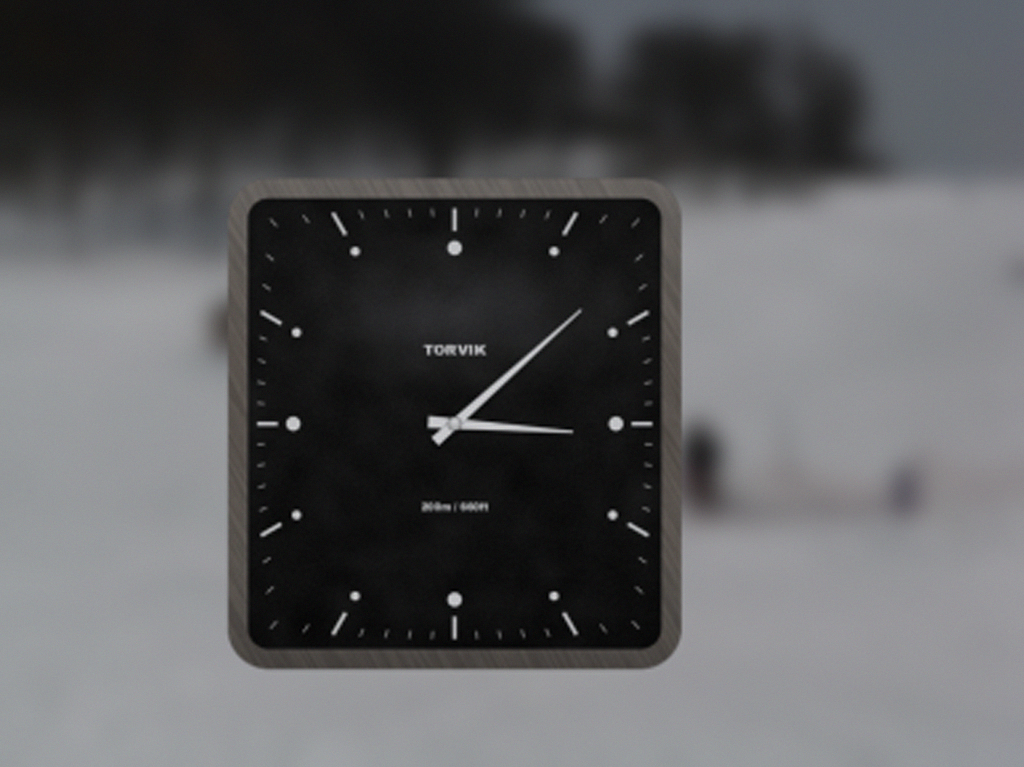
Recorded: 3h08
